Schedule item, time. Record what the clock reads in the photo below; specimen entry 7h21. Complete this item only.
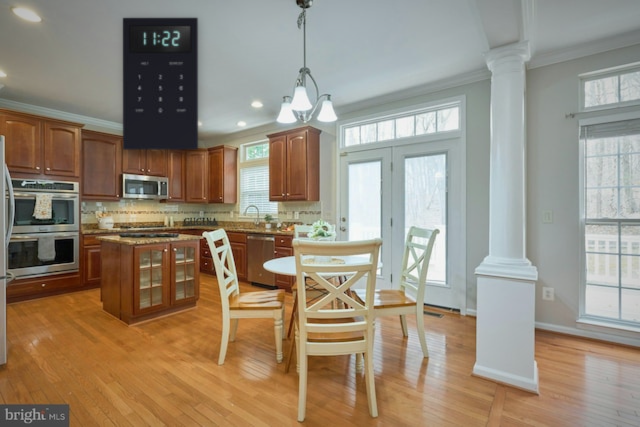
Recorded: 11h22
